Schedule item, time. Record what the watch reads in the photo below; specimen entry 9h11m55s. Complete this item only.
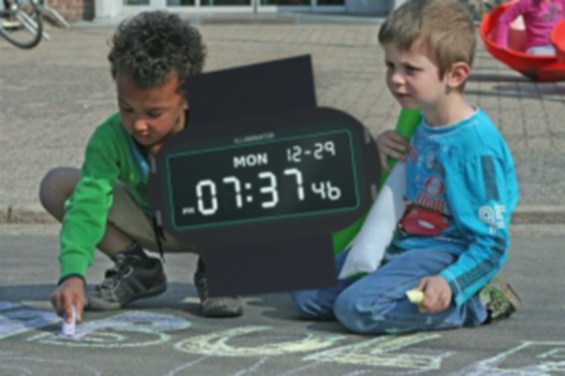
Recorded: 7h37m46s
